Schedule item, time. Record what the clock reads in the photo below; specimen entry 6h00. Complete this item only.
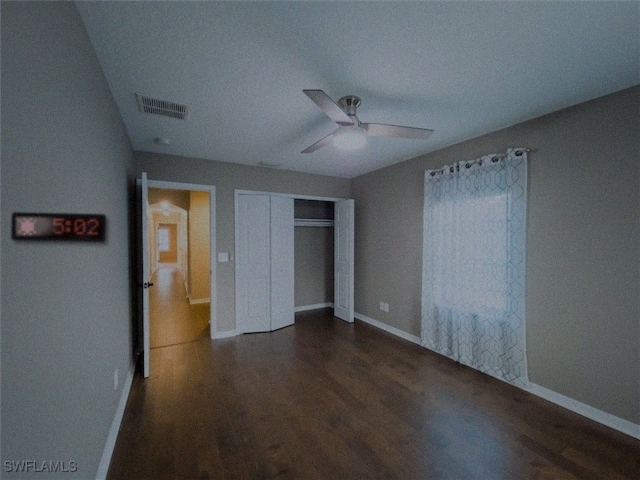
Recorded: 5h02
